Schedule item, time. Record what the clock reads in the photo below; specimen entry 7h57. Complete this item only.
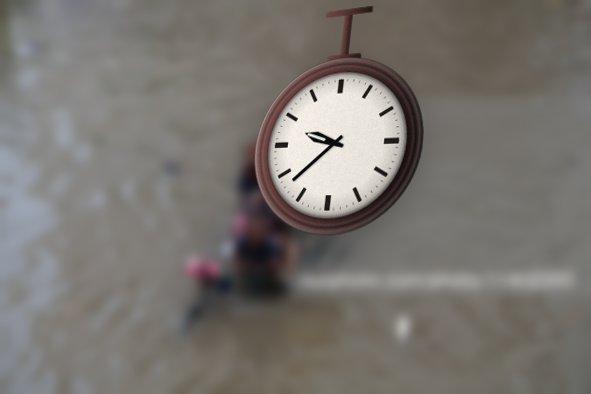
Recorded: 9h38
